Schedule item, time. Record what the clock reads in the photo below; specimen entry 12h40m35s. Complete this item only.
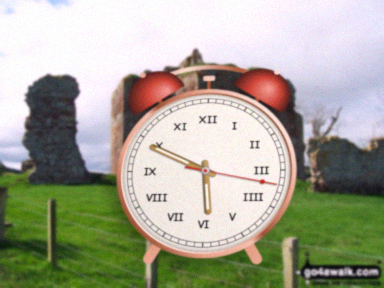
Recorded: 5h49m17s
